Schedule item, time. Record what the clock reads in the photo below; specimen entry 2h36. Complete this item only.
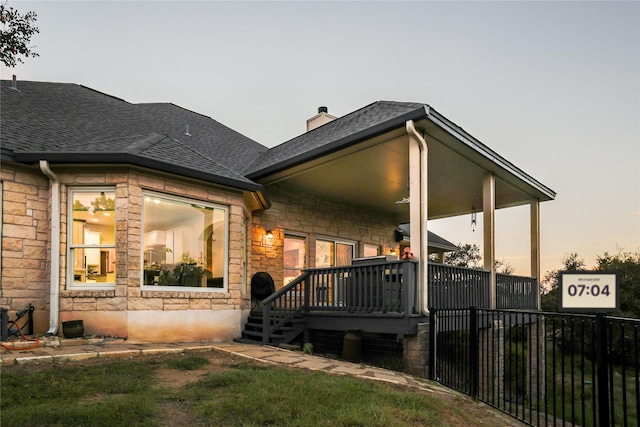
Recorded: 7h04
